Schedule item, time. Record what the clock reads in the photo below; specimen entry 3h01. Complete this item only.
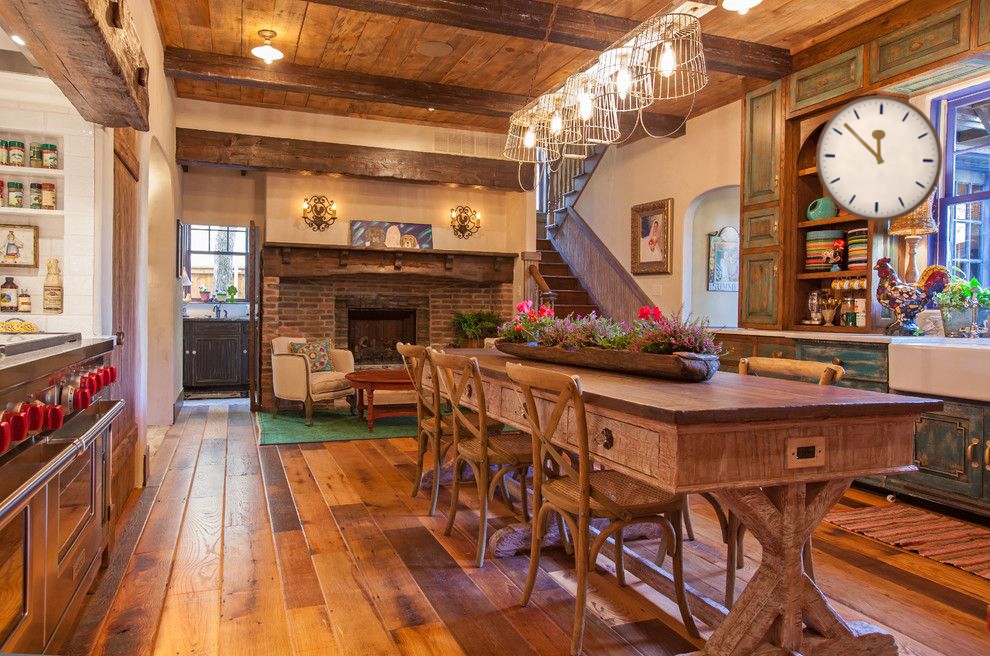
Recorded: 11h52
